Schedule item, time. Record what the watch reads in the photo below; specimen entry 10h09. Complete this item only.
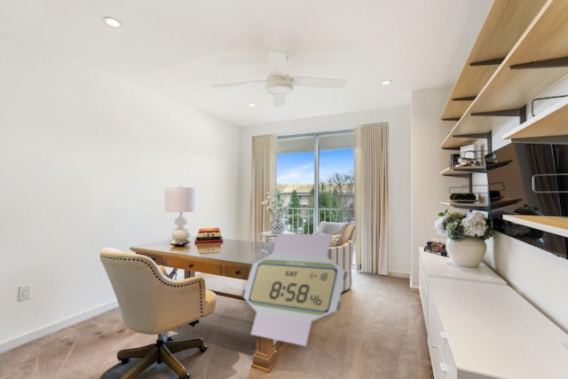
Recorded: 8h58
